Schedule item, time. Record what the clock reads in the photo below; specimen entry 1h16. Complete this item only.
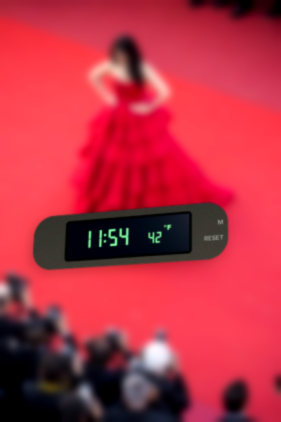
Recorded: 11h54
